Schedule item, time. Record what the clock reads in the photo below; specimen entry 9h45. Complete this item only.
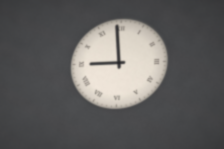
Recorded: 8h59
